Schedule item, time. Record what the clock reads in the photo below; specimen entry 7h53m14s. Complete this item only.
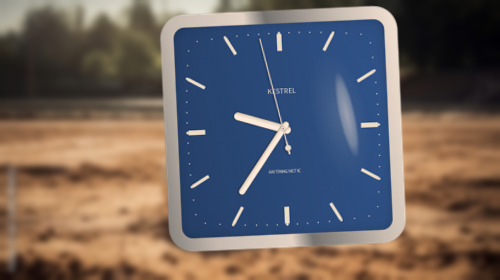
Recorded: 9h35m58s
